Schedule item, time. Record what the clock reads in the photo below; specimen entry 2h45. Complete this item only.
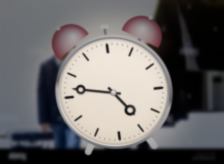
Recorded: 4h47
